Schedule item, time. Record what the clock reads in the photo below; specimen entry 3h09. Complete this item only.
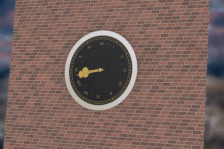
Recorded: 8h43
